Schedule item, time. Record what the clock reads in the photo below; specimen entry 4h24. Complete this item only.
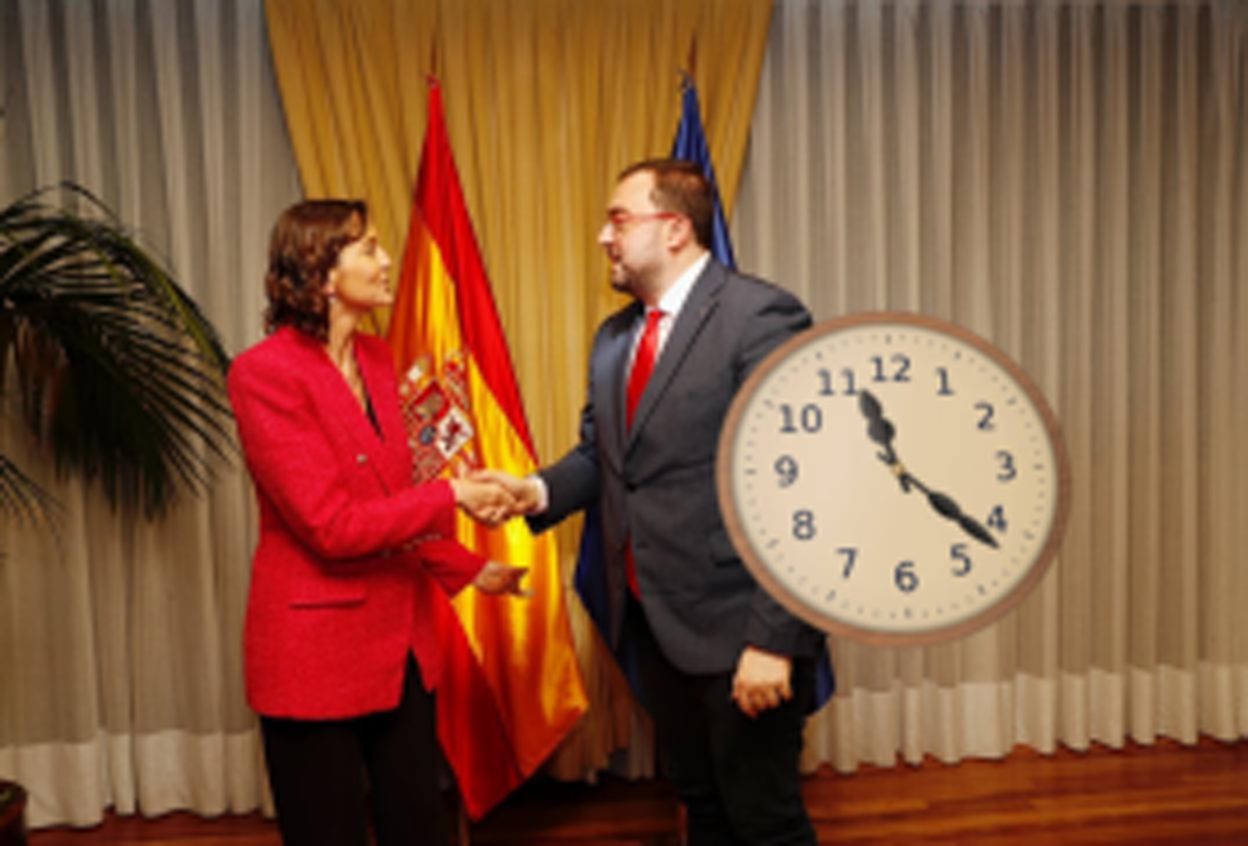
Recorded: 11h22
